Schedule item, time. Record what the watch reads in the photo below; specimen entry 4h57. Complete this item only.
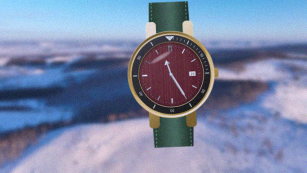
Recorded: 11h25
